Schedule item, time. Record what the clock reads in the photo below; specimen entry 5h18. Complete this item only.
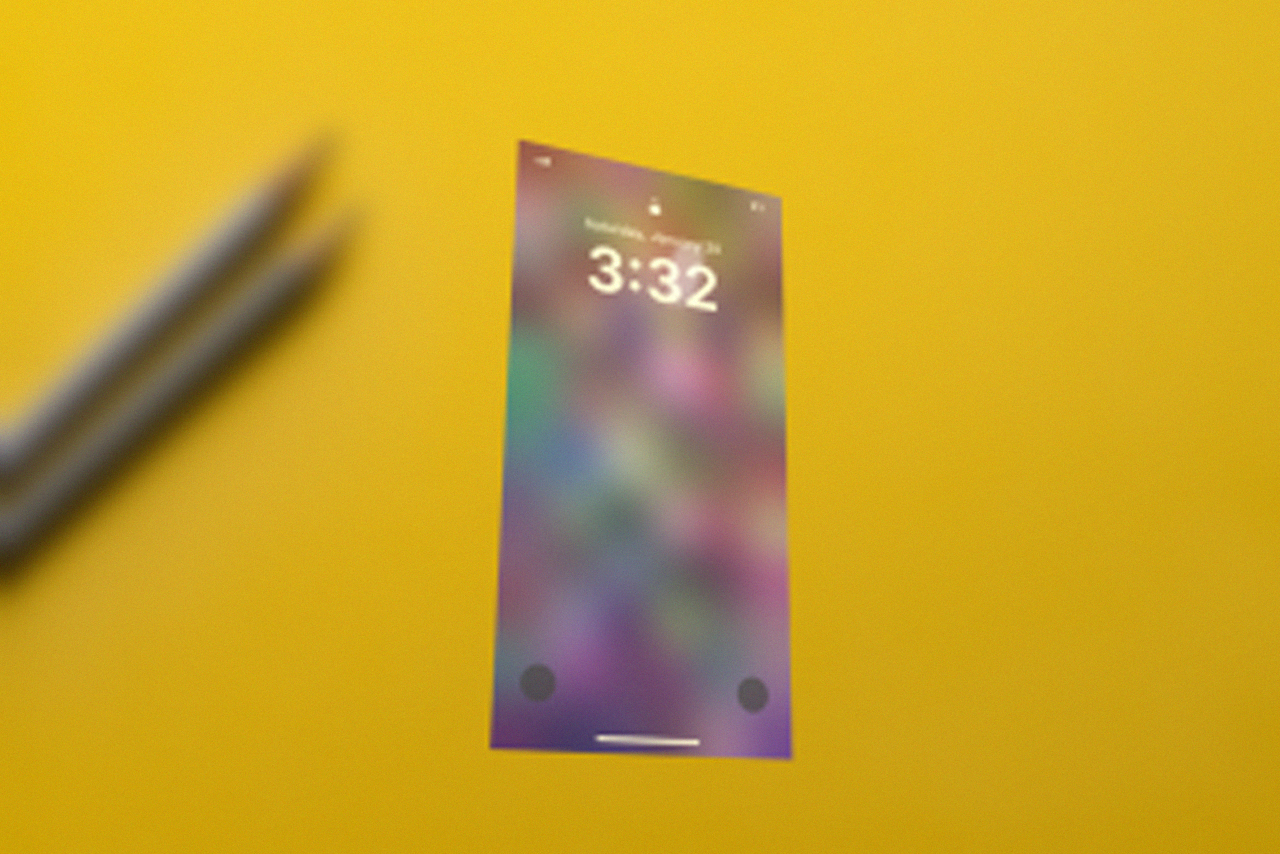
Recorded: 3h32
